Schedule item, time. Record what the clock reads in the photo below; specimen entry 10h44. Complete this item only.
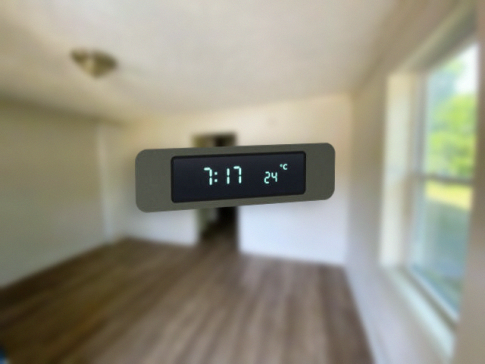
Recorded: 7h17
